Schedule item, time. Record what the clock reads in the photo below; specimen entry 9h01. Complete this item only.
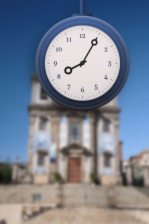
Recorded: 8h05
